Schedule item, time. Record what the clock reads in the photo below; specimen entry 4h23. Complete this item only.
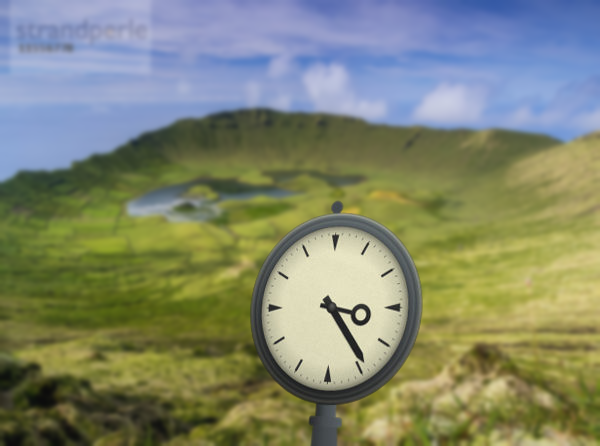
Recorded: 3h24
